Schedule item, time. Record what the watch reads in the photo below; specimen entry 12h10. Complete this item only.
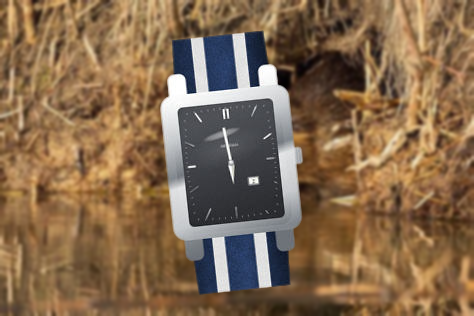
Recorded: 5h59
